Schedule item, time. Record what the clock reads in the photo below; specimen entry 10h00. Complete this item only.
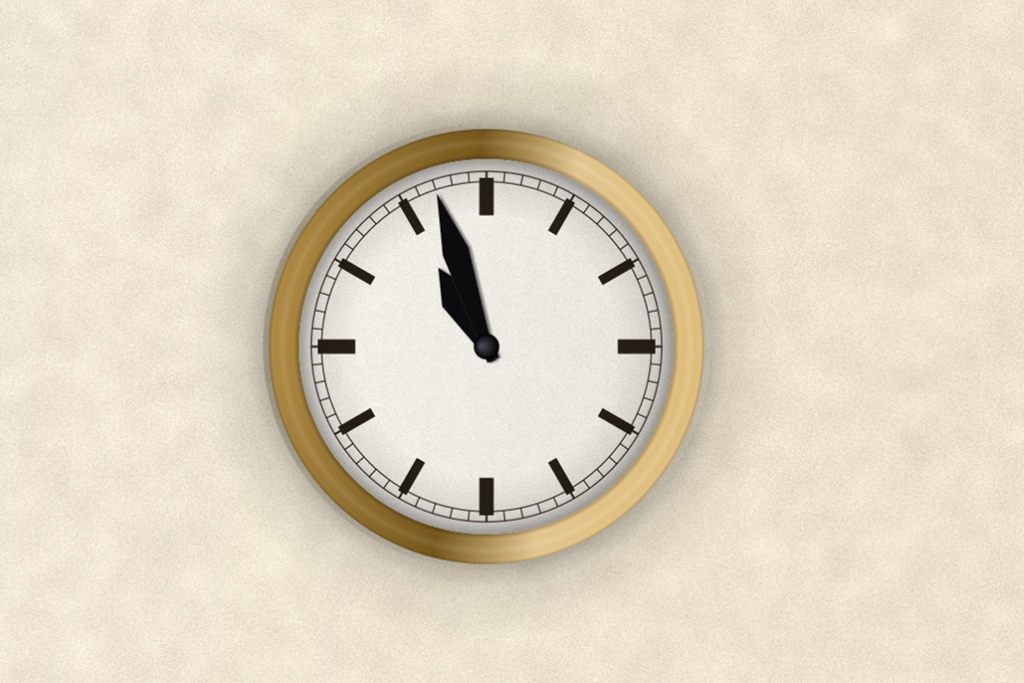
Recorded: 10h57
